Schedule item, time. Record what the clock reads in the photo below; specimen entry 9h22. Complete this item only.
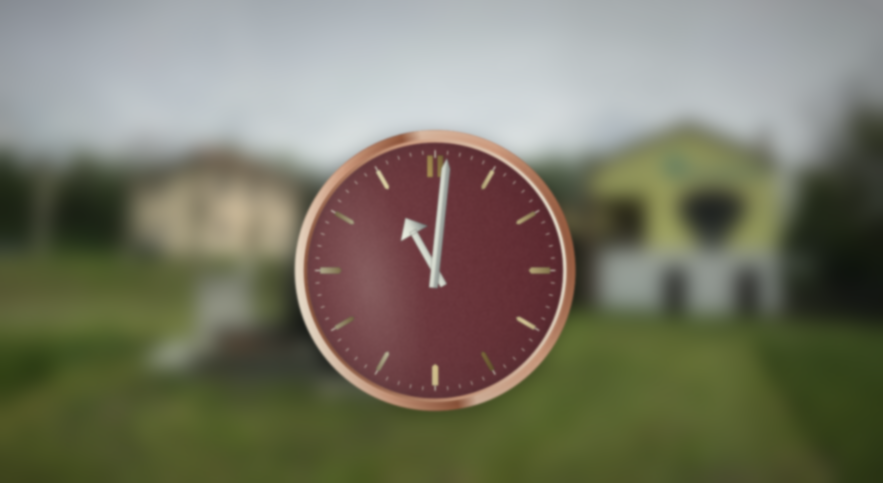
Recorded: 11h01
